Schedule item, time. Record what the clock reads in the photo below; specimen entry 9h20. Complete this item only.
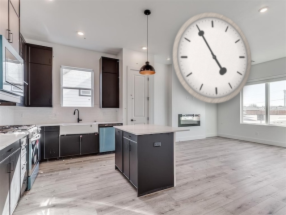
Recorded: 4h55
